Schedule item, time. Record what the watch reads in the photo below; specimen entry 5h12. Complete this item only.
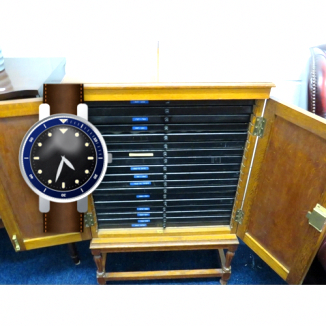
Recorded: 4h33
